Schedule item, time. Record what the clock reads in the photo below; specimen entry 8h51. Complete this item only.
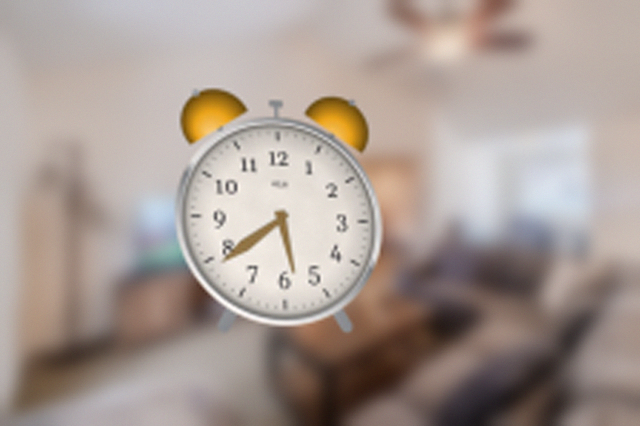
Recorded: 5h39
